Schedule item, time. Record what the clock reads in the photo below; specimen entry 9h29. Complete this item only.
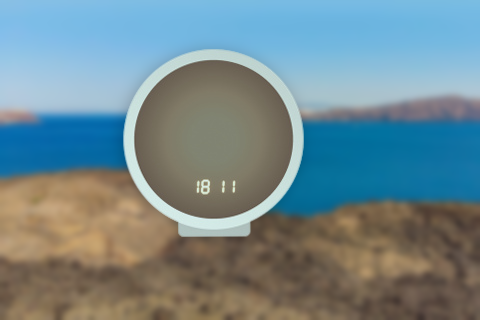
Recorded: 18h11
